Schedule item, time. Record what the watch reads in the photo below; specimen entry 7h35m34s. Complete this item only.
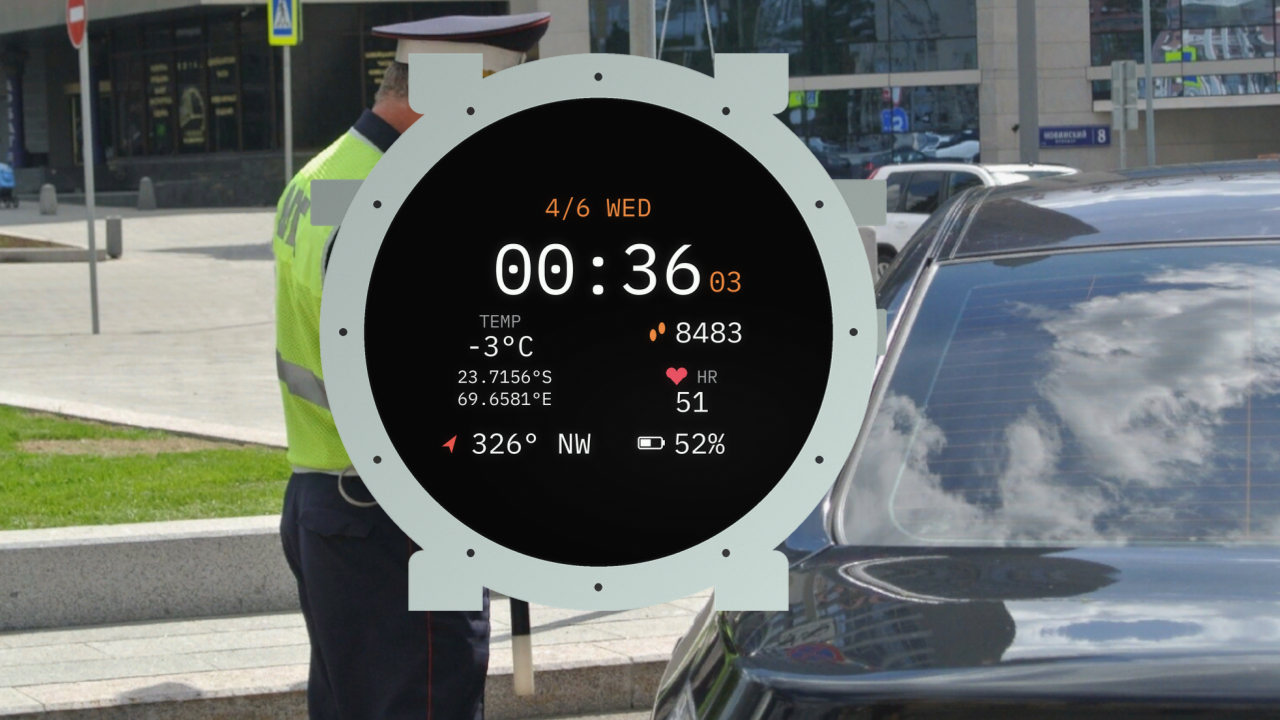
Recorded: 0h36m03s
